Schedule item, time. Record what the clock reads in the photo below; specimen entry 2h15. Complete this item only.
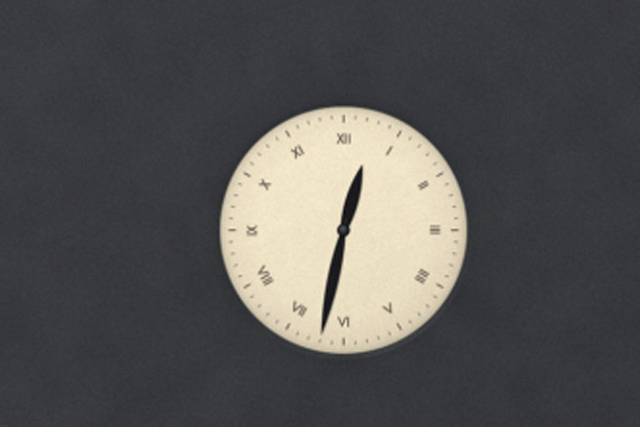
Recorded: 12h32
